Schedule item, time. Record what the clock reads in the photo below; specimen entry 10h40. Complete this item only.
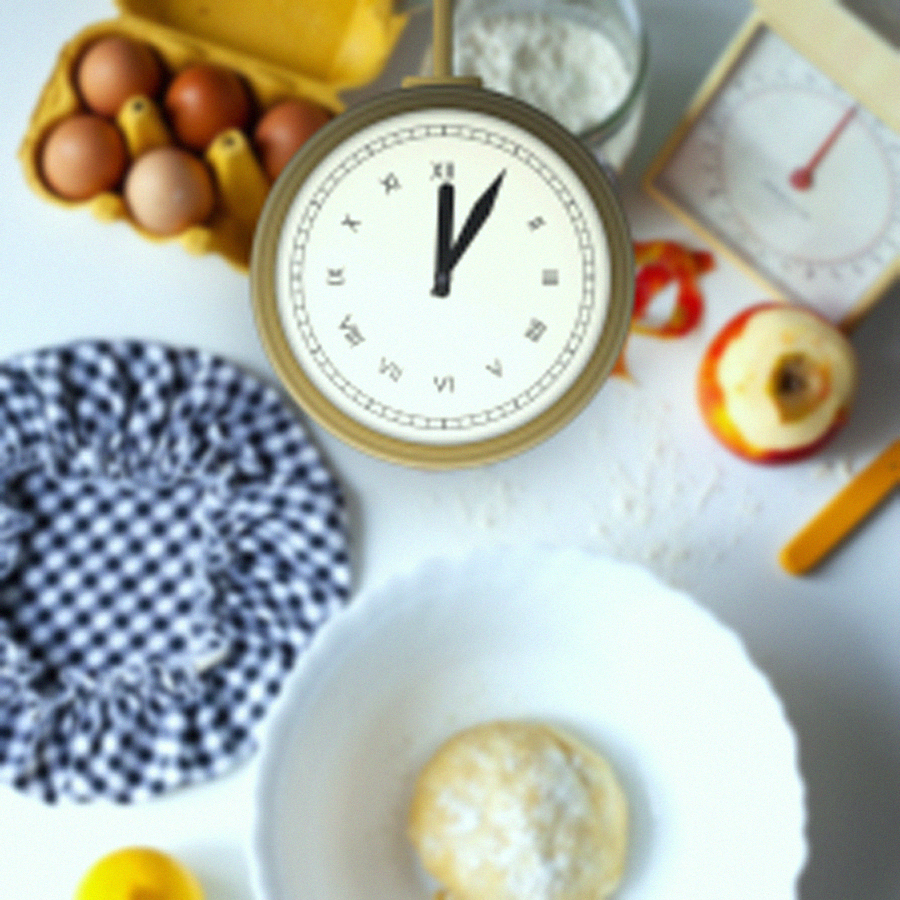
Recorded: 12h05
